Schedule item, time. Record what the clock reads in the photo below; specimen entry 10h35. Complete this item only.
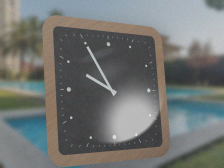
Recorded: 9h55
